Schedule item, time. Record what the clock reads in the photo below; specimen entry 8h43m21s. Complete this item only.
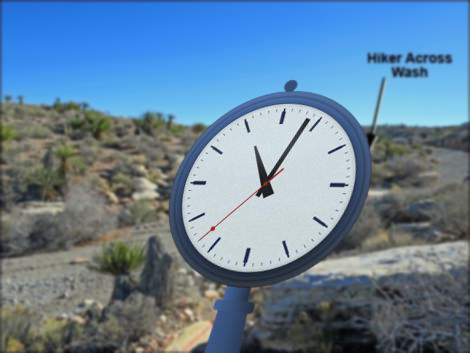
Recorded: 11h03m37s
